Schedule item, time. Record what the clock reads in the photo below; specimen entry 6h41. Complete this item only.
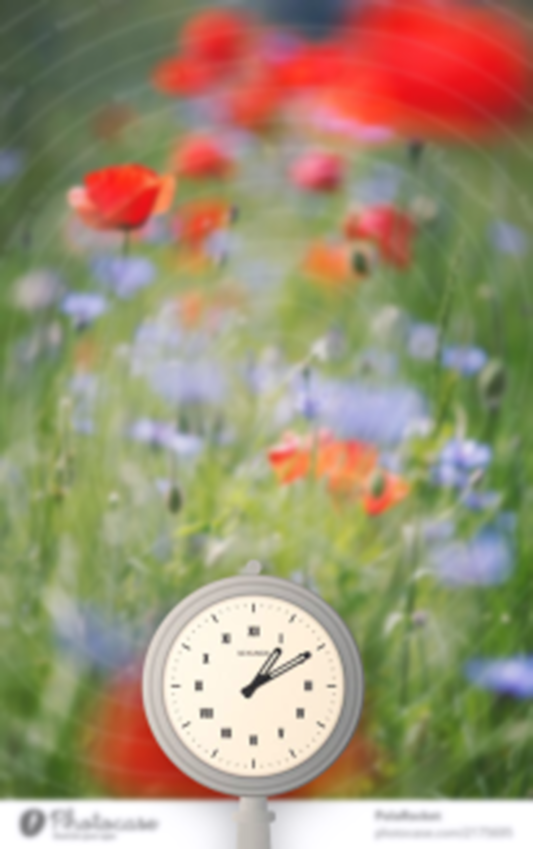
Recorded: 1h10
